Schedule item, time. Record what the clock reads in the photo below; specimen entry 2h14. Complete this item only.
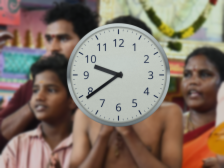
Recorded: 9h39
